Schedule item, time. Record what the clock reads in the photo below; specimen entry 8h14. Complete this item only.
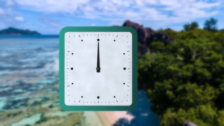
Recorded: 12h00
